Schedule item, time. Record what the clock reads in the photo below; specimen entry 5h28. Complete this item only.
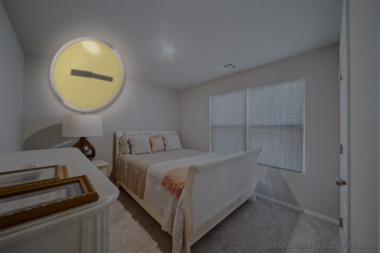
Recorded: 9h17
